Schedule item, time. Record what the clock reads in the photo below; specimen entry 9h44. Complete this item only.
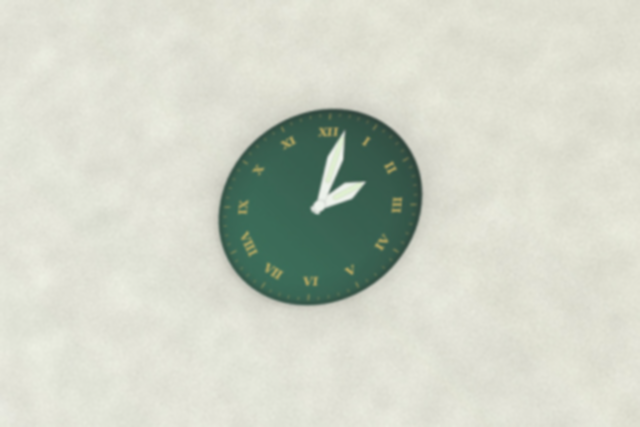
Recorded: 2h02
